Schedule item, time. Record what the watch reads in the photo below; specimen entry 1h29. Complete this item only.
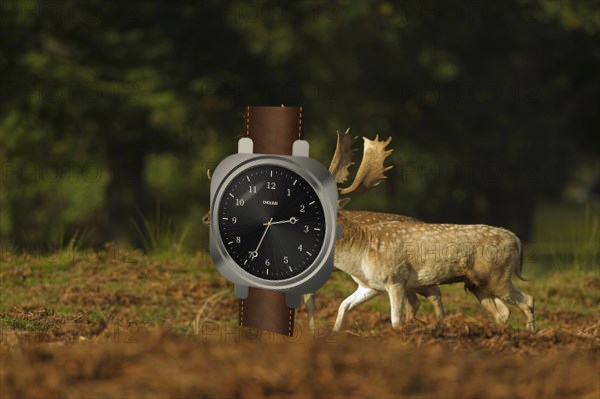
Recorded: 2h34
